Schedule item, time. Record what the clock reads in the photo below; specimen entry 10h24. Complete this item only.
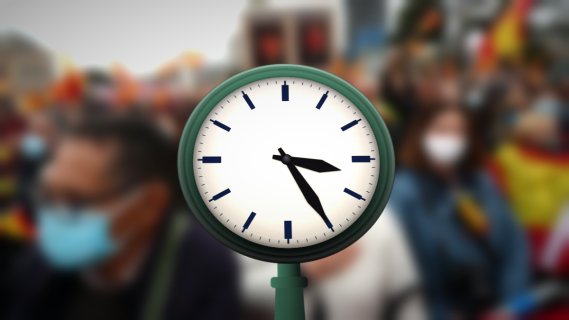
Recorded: 3h25
